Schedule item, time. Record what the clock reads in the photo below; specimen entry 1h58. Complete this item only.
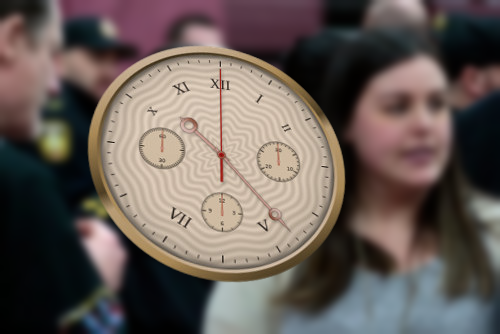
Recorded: 10h23
